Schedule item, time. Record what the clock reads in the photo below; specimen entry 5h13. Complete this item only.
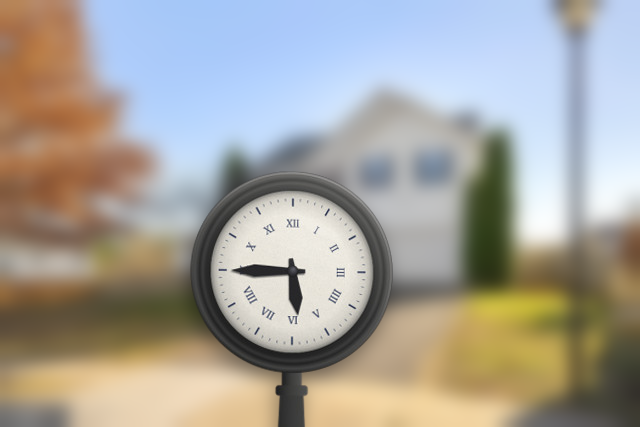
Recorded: 5h45
